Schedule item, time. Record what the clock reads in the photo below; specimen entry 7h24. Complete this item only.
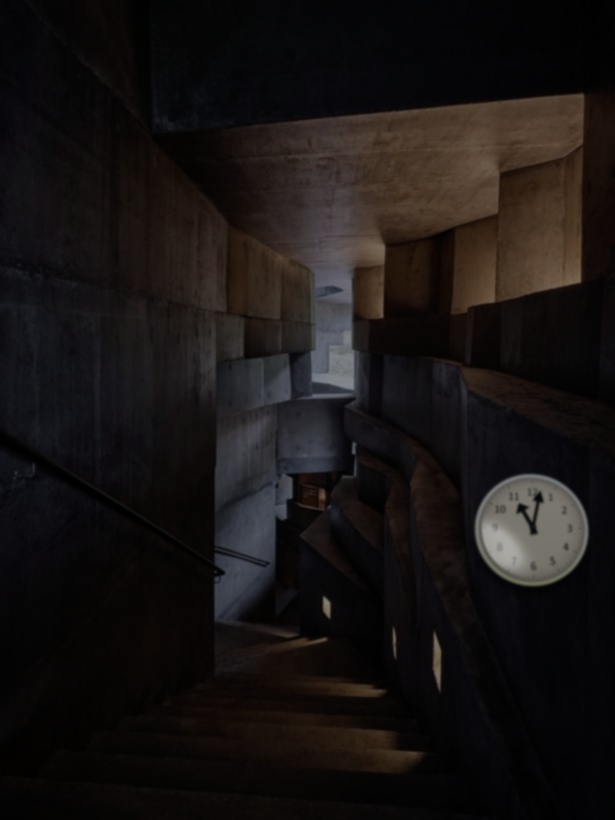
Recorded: 11h02
